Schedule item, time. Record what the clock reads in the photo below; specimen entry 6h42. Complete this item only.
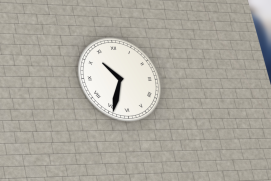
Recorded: 10h34
